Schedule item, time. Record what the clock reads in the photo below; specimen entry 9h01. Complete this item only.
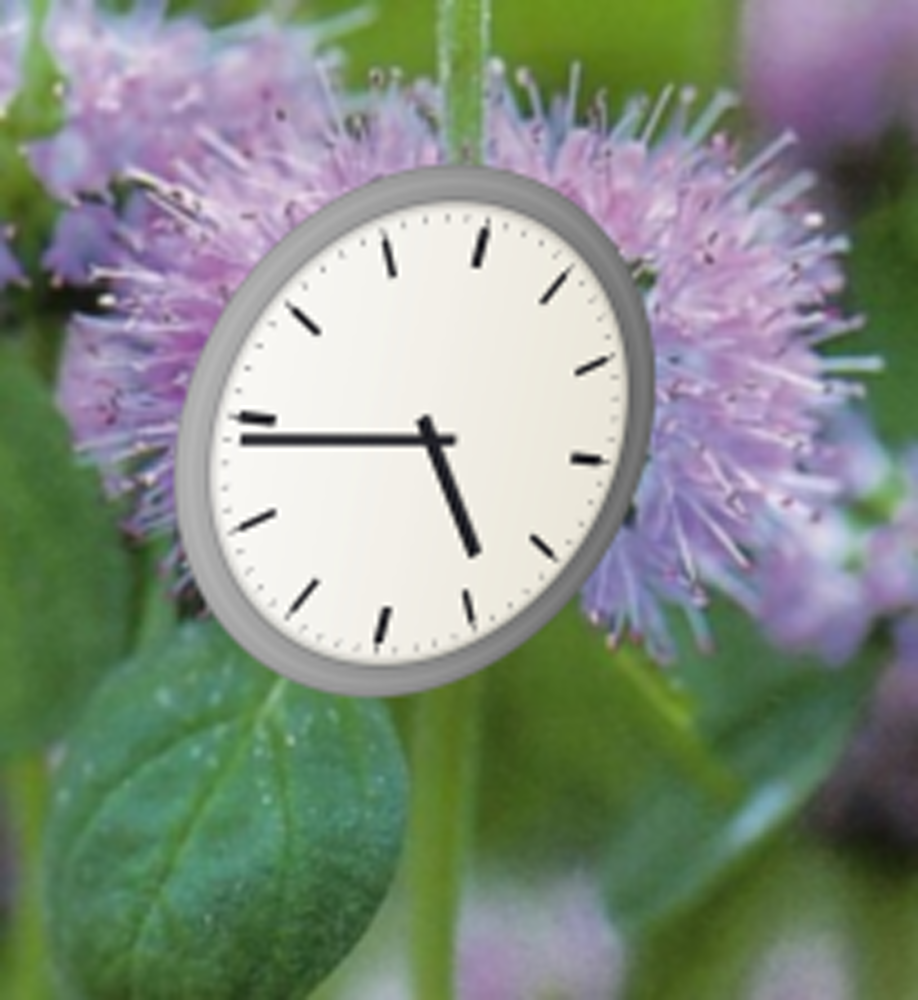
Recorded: 4h44
